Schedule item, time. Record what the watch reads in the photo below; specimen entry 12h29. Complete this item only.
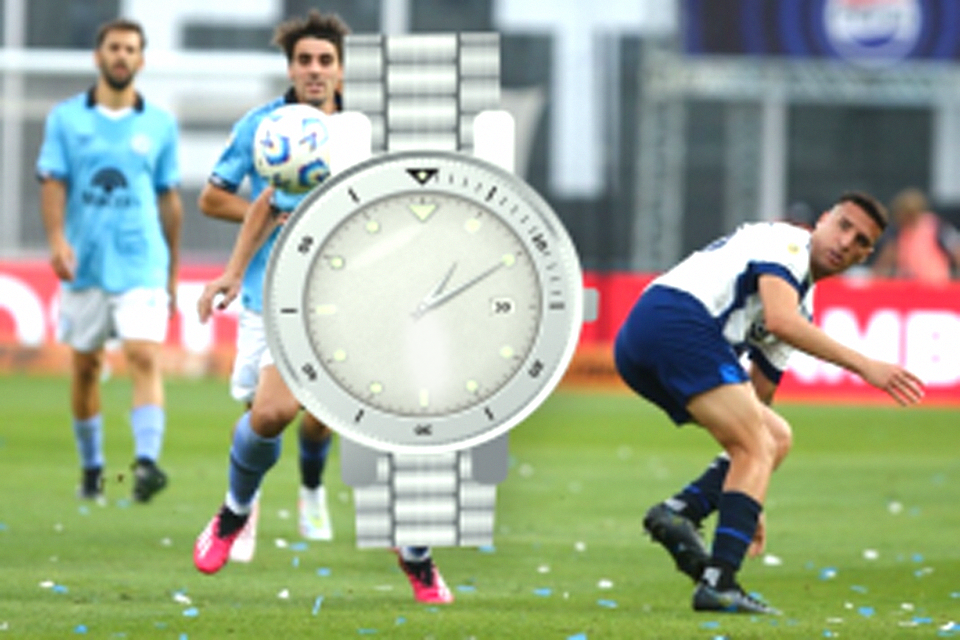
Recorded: 1h10
